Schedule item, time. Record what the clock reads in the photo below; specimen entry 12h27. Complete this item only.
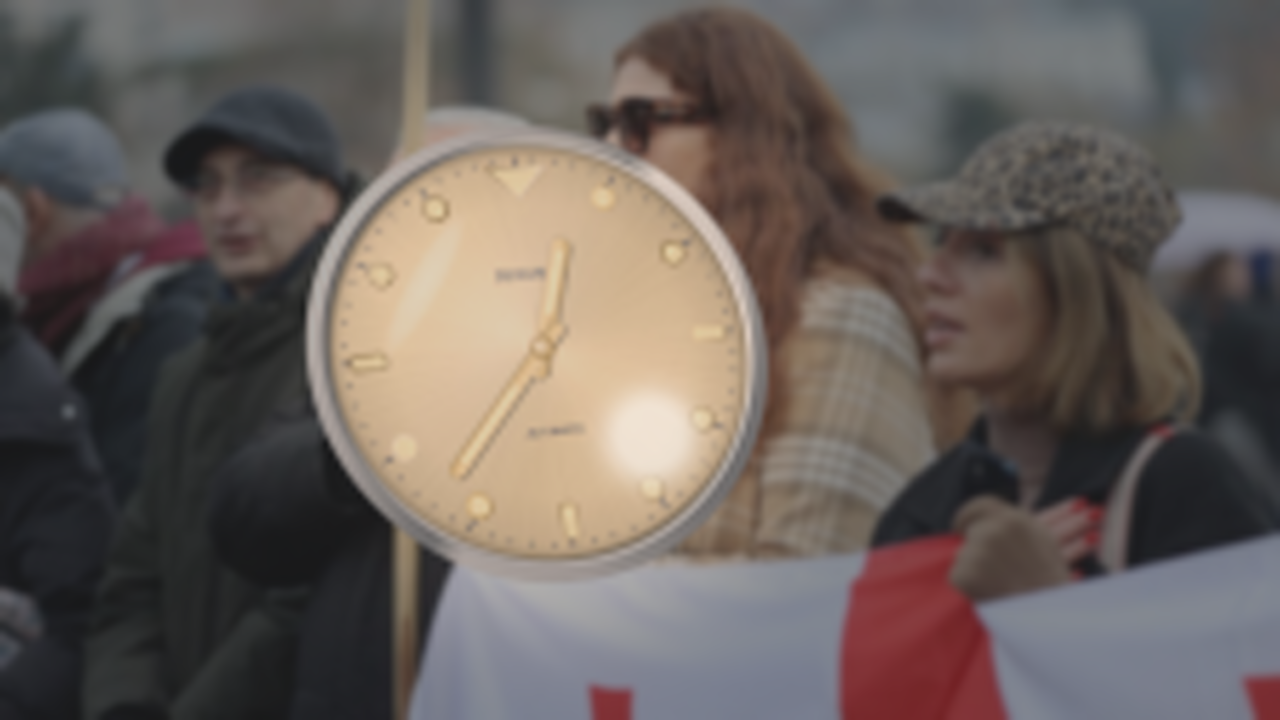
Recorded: 12h37
